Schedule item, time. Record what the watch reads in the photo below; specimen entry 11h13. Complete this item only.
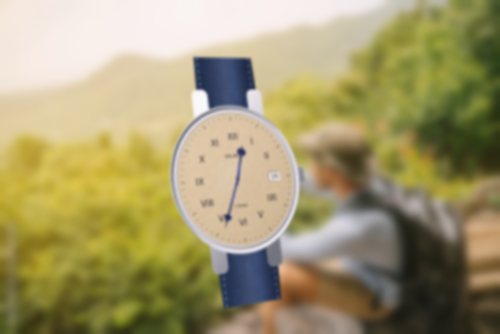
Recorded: 12h34
